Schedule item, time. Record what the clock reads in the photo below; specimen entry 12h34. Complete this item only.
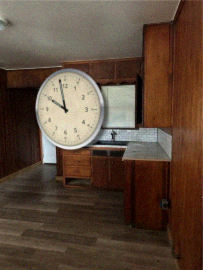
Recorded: 9h58
